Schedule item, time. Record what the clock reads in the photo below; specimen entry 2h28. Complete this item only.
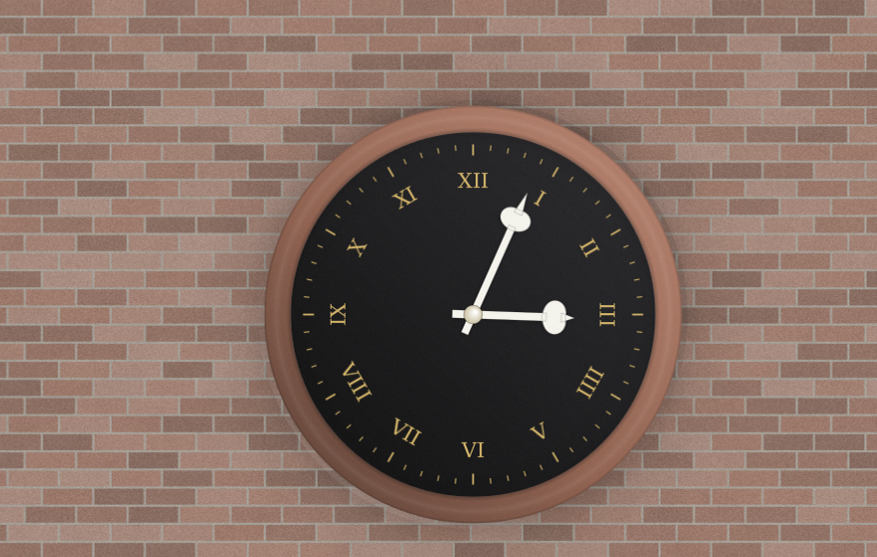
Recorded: 3h04
